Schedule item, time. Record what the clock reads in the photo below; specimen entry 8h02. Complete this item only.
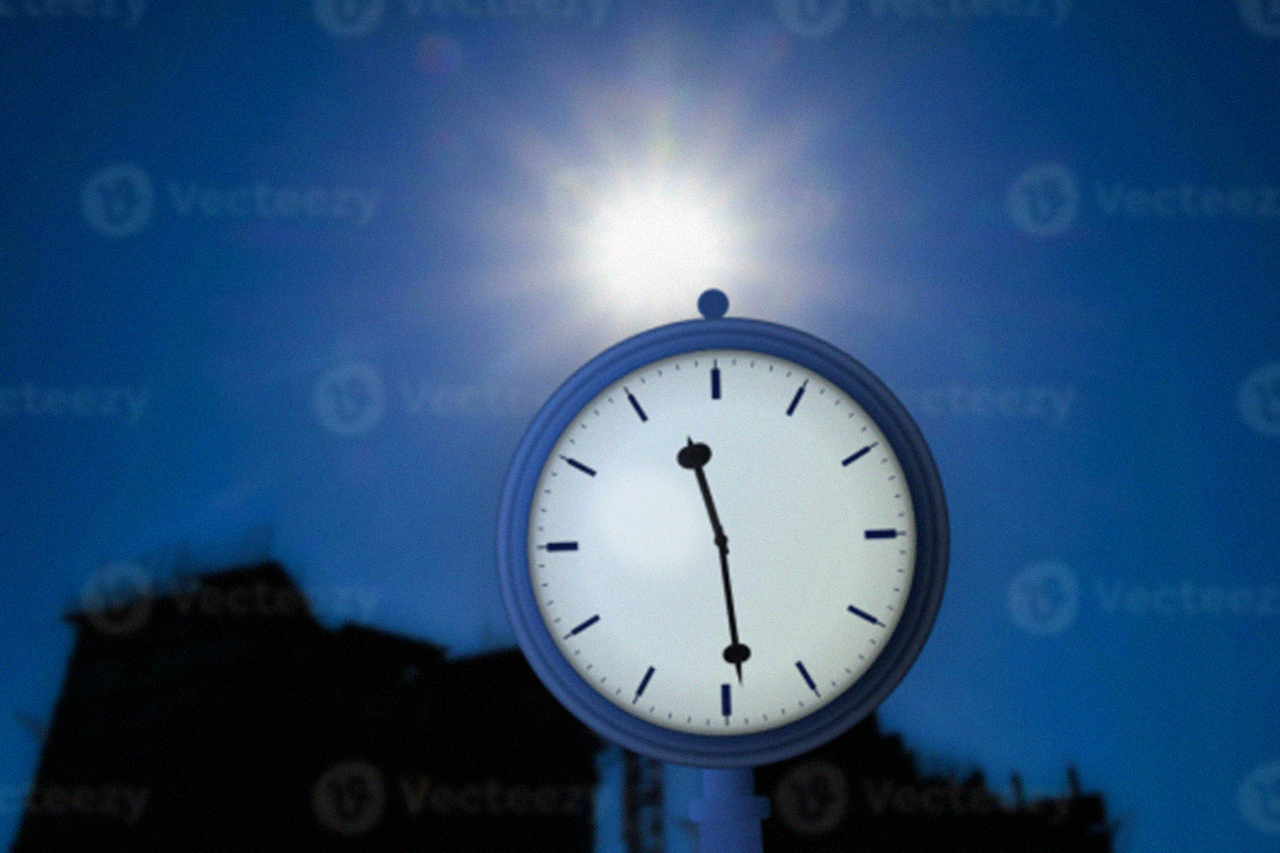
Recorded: 11h29
